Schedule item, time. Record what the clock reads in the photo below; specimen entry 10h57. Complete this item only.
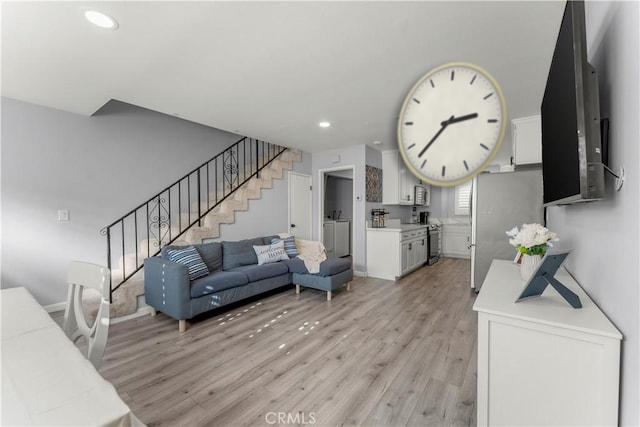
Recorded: 2h37
